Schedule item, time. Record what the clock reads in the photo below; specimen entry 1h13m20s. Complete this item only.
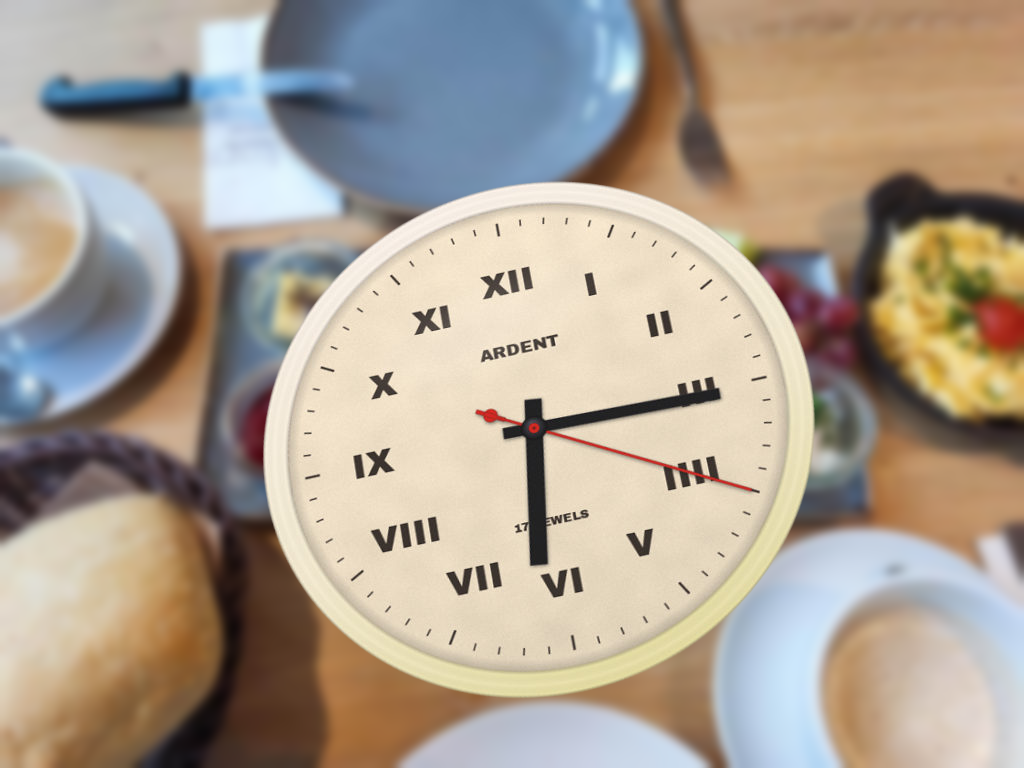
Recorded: 6h15m20s
